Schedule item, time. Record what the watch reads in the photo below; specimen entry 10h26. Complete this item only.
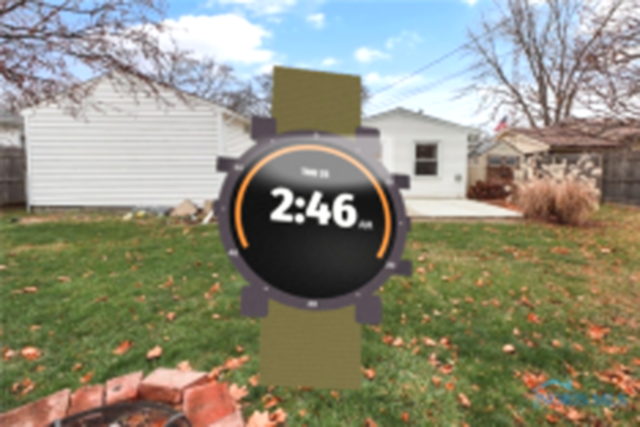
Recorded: 2h46
